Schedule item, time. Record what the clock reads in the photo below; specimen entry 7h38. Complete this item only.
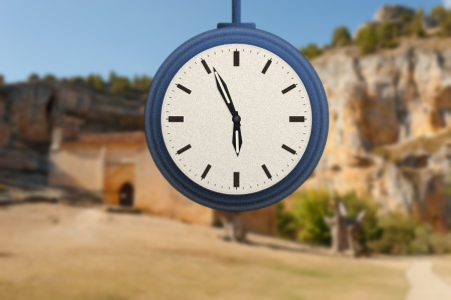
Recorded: 5h56
